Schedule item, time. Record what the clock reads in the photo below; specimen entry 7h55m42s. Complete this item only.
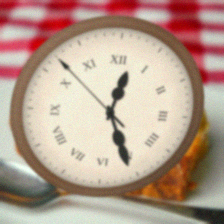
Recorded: 12h25m52s
